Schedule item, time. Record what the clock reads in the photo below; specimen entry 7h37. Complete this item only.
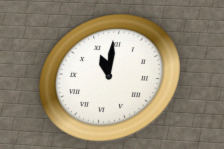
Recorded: 10h59
